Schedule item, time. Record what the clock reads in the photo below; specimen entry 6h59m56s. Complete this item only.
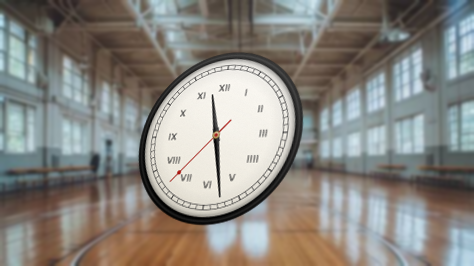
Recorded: 11h27m37s
